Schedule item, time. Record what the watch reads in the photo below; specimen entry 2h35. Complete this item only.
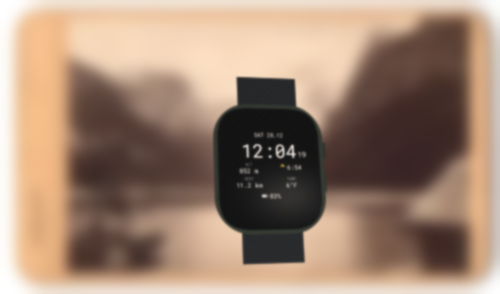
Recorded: 12h04
